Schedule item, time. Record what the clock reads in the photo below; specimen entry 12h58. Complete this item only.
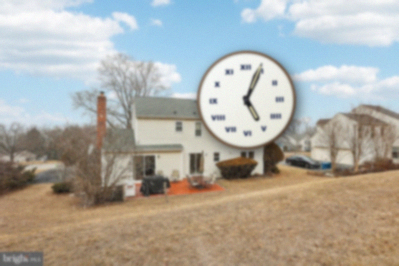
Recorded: 5h04
